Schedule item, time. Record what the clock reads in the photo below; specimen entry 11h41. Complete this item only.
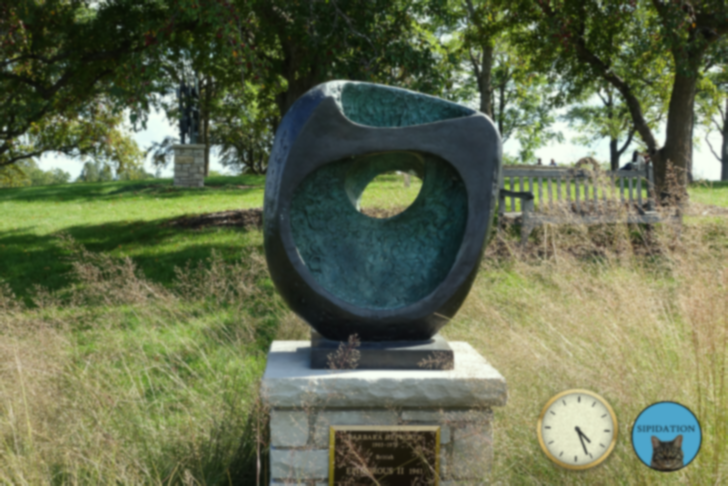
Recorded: 4h26
